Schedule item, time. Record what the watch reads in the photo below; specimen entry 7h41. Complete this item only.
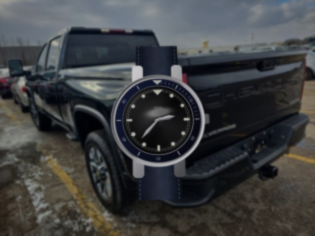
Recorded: 2h37
